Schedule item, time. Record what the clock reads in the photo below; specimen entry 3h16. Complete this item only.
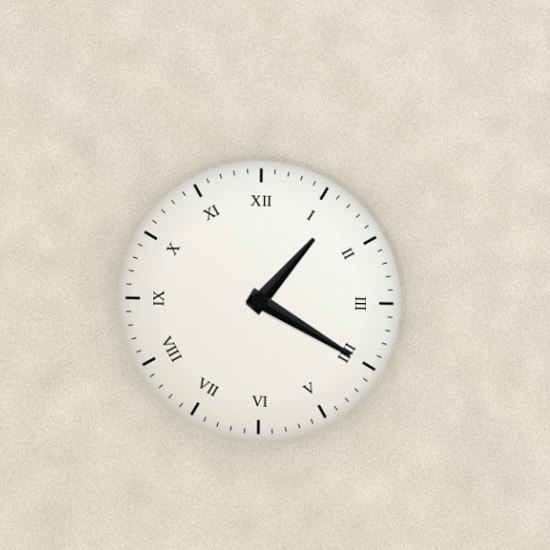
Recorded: 1h20
